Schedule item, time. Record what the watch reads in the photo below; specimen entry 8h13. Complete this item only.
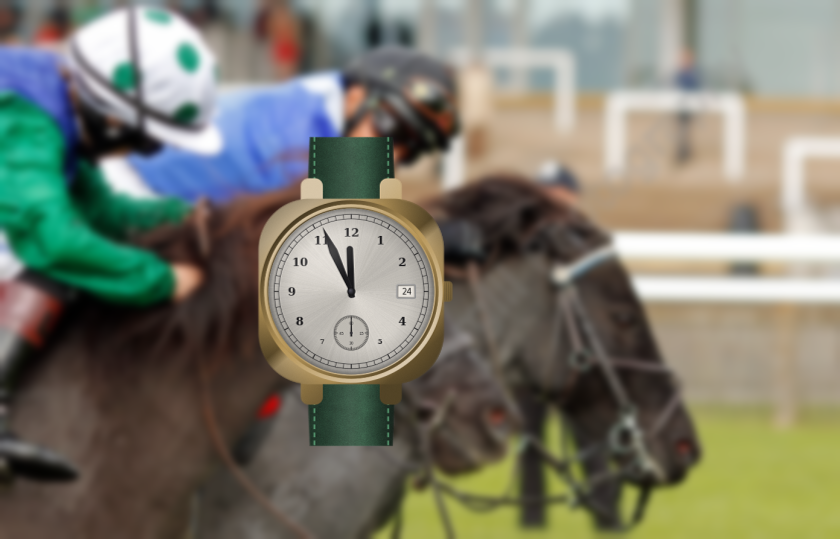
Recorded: 11h56
